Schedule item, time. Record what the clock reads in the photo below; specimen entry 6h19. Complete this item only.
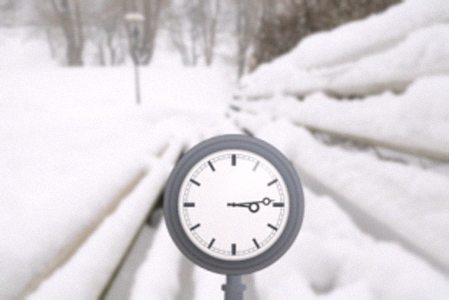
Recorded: 3h14
